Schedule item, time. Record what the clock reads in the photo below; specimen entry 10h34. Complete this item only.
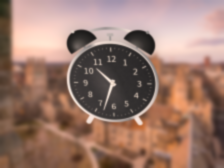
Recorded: 10h33
